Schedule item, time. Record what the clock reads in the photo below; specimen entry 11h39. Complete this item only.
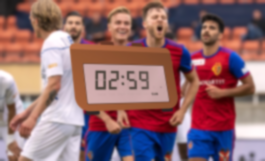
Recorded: 2h59
